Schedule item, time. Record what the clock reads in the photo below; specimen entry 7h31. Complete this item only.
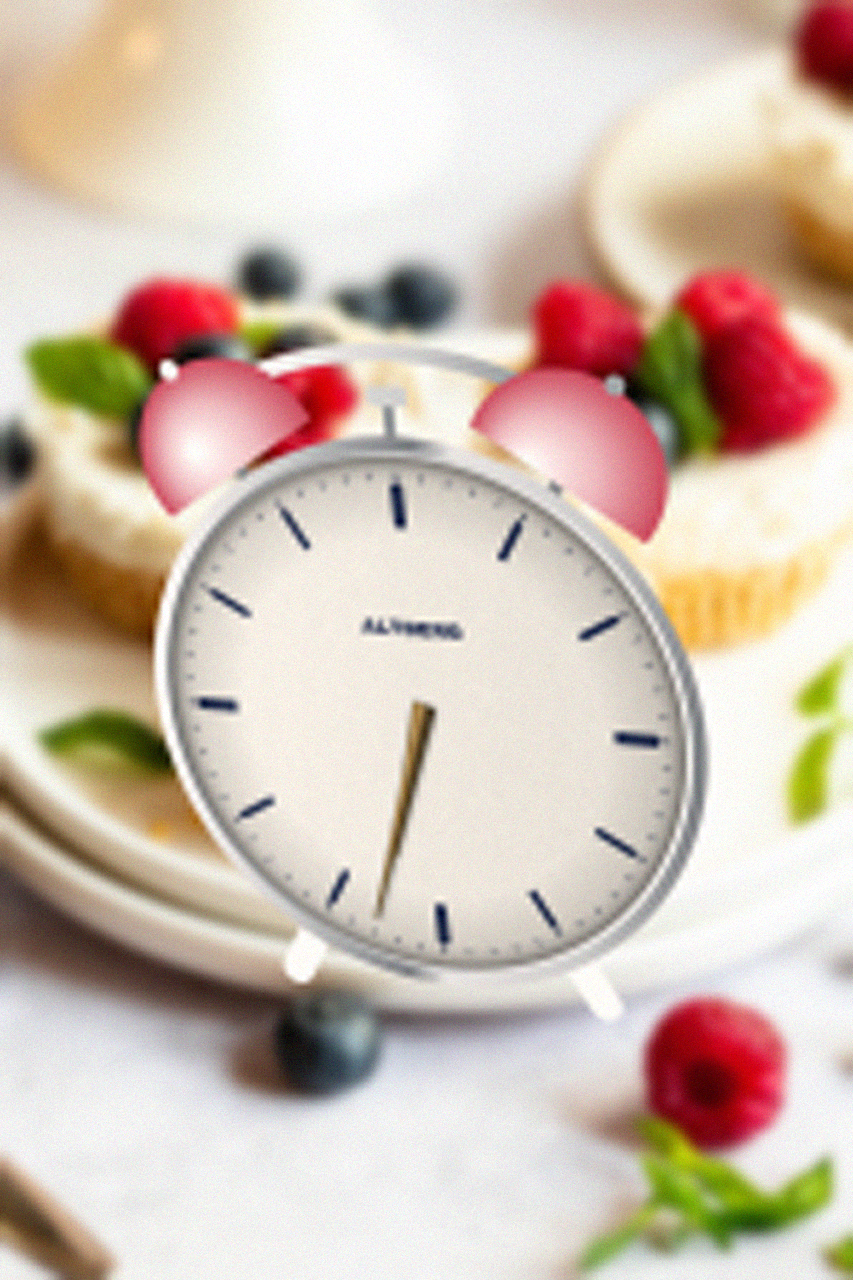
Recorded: 6h33
